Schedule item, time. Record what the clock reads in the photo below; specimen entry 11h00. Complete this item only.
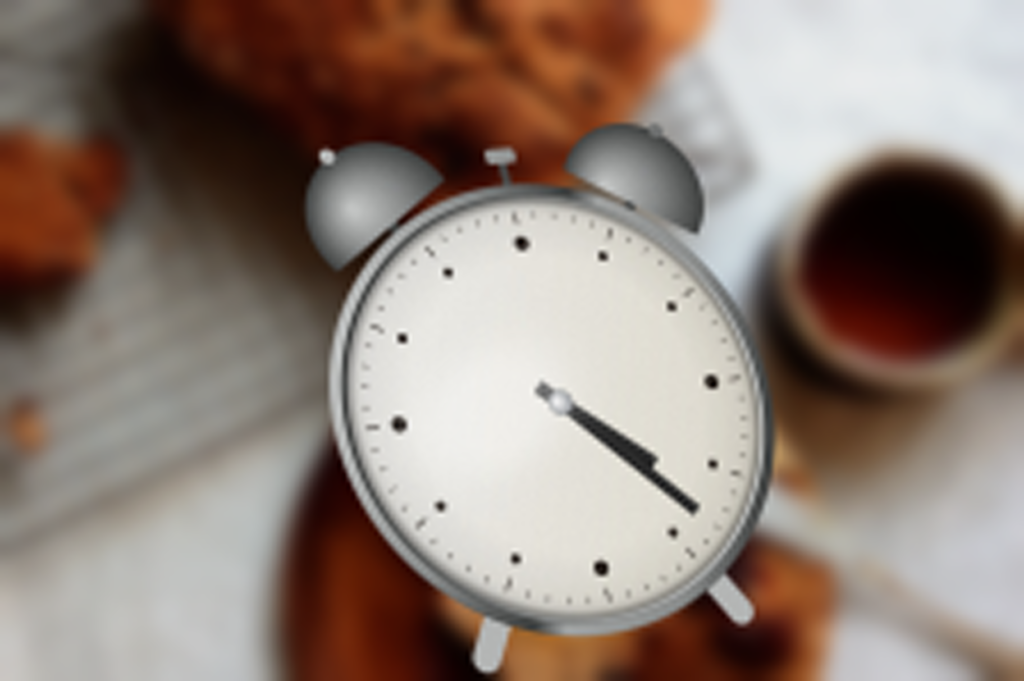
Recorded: 4h23
